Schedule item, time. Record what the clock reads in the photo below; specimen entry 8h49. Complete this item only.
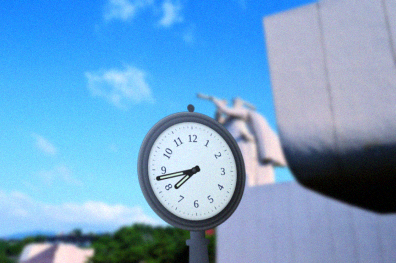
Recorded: 7h43
